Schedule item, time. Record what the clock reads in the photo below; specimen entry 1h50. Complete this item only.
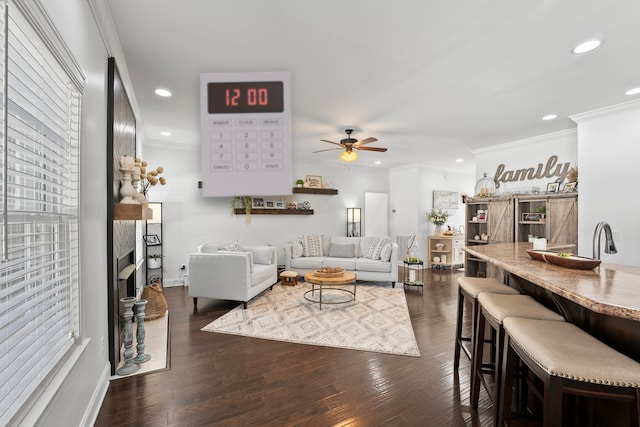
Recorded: 12h00
